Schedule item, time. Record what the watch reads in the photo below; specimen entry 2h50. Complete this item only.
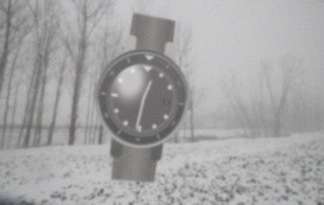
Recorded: 12h31
